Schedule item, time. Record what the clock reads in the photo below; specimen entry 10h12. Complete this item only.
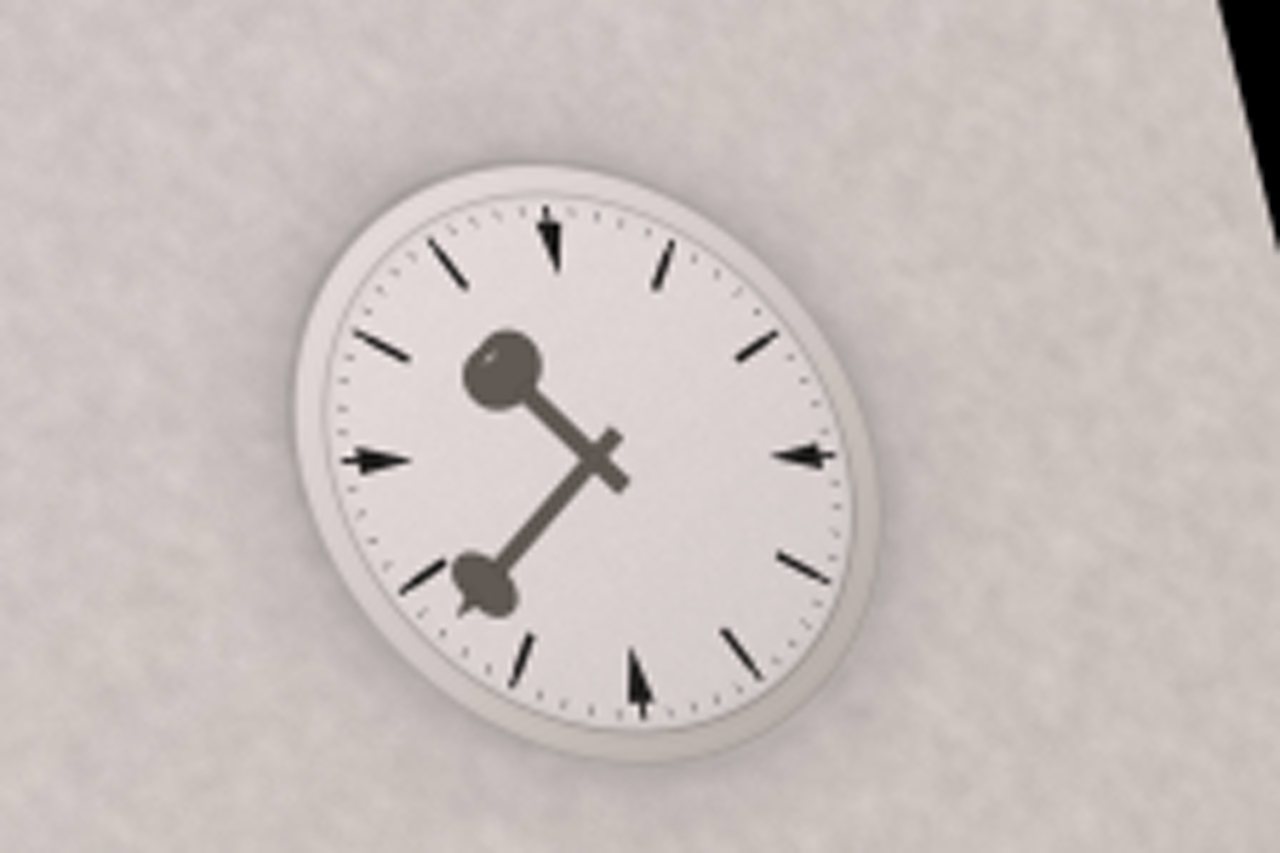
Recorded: 10h38
